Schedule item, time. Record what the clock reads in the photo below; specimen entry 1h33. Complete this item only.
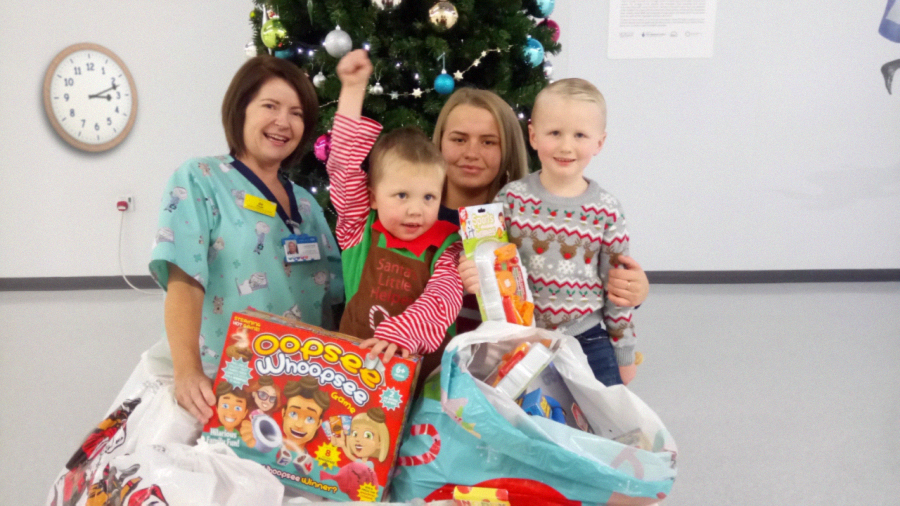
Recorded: 3h12
